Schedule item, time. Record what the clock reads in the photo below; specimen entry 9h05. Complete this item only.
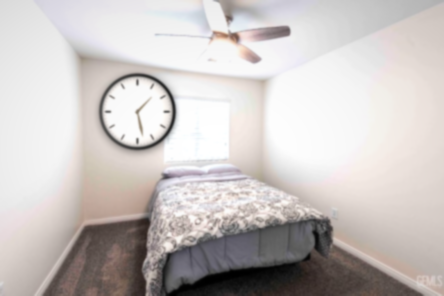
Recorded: 1h28
